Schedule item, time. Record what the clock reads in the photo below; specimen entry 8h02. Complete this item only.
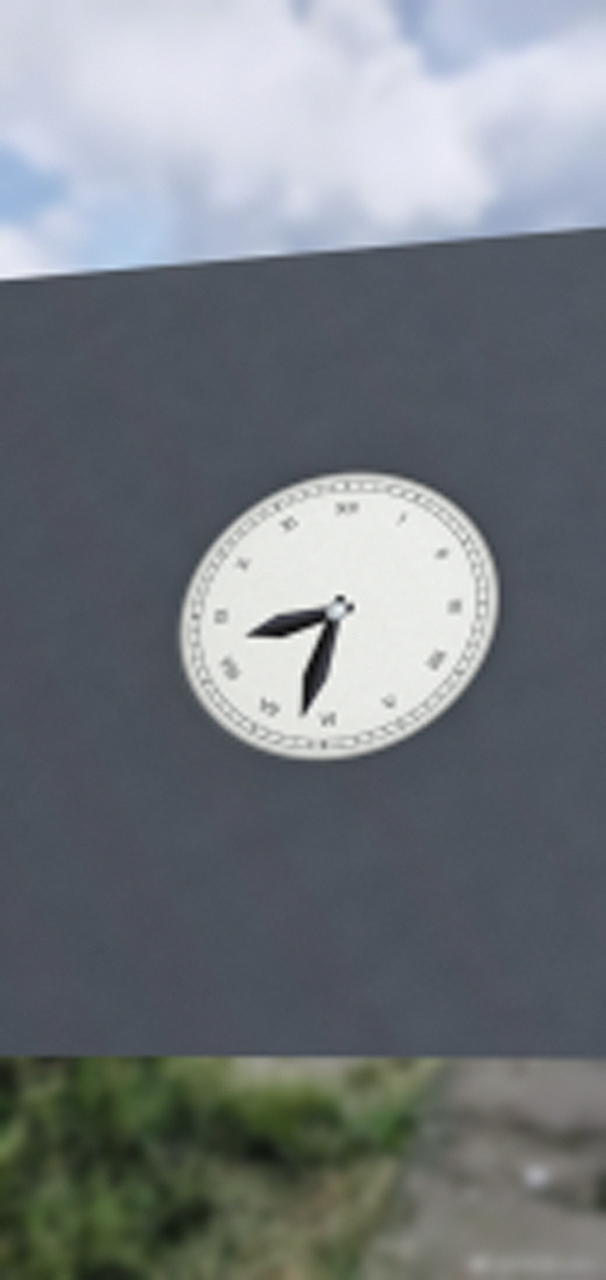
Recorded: 8h32
